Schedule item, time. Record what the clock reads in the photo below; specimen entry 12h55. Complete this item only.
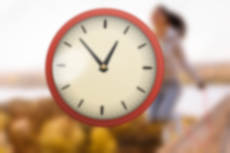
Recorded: 12h53
